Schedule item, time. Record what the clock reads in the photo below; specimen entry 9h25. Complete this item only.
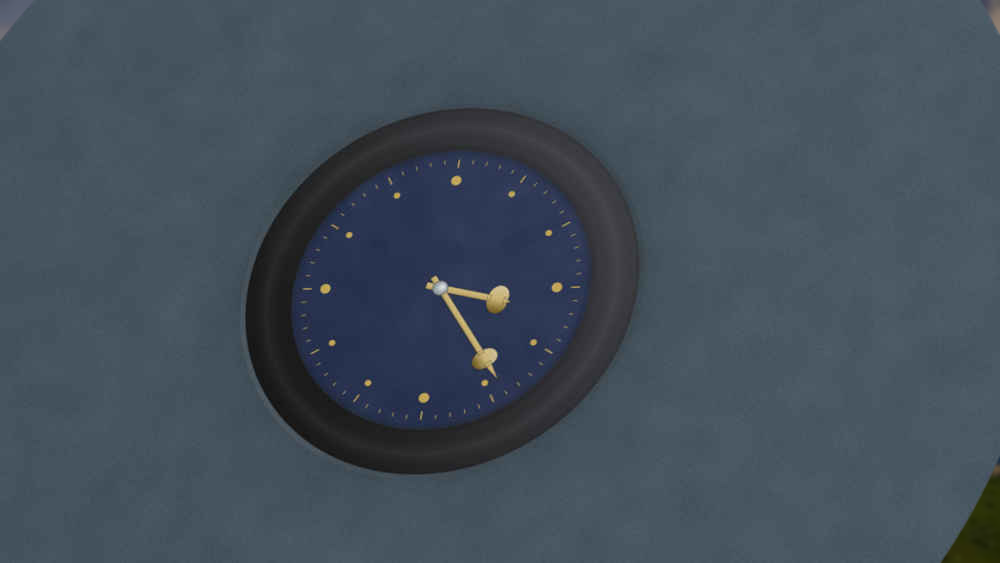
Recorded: 3h24
